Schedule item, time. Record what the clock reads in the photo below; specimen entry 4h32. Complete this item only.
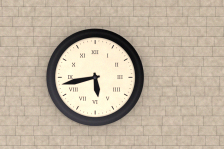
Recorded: 5h43
